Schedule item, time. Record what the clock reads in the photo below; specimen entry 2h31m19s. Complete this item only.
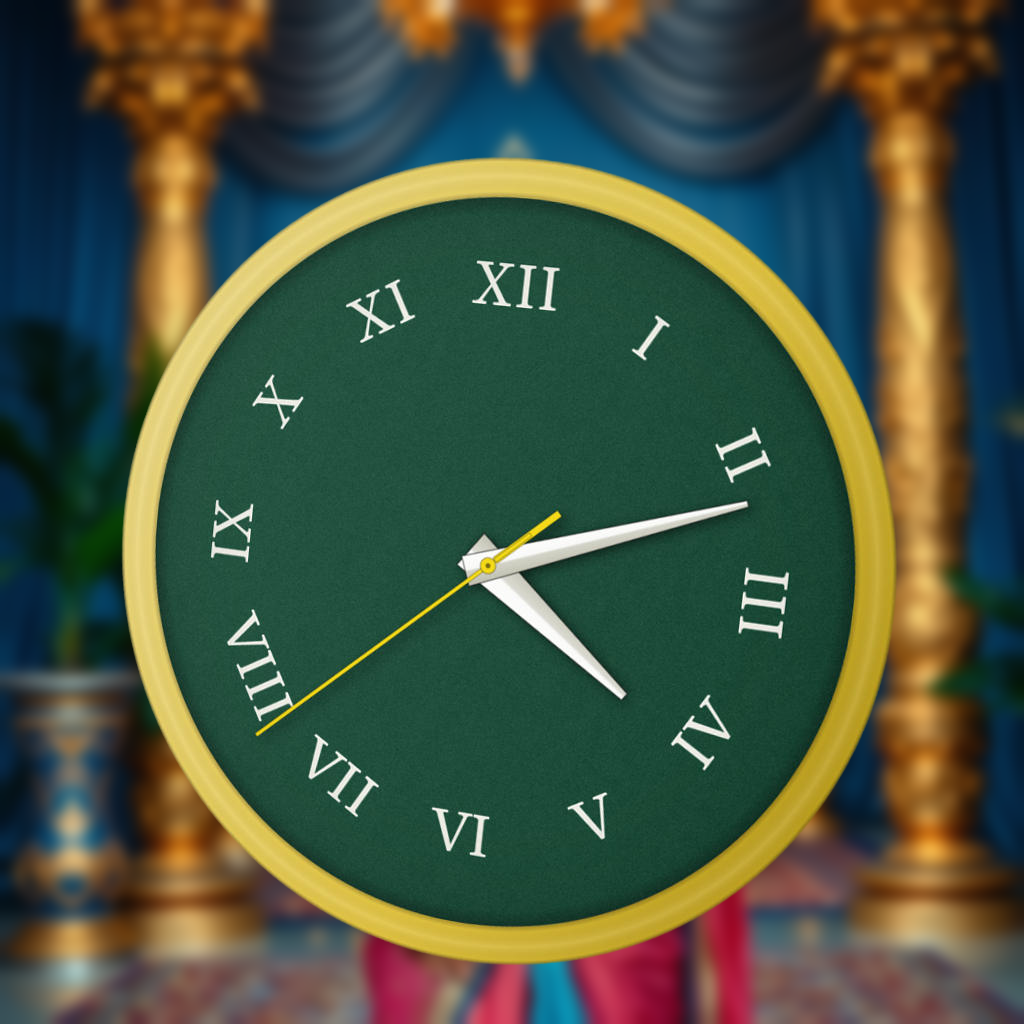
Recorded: 4h11m38s
